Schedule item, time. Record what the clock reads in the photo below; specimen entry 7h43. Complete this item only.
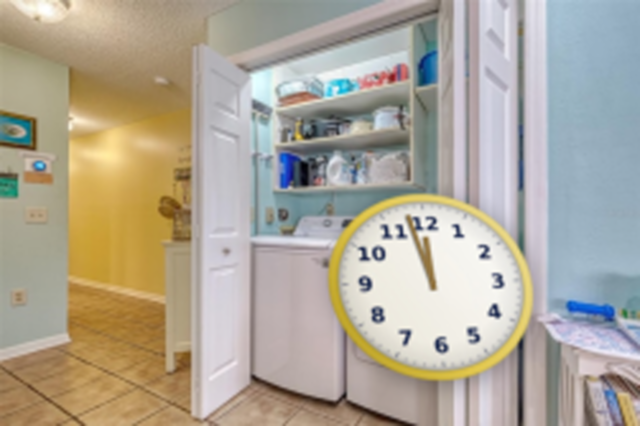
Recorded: 11h58
